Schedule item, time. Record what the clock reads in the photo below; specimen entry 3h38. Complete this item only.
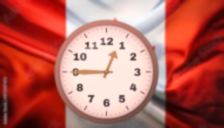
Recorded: 12h45
